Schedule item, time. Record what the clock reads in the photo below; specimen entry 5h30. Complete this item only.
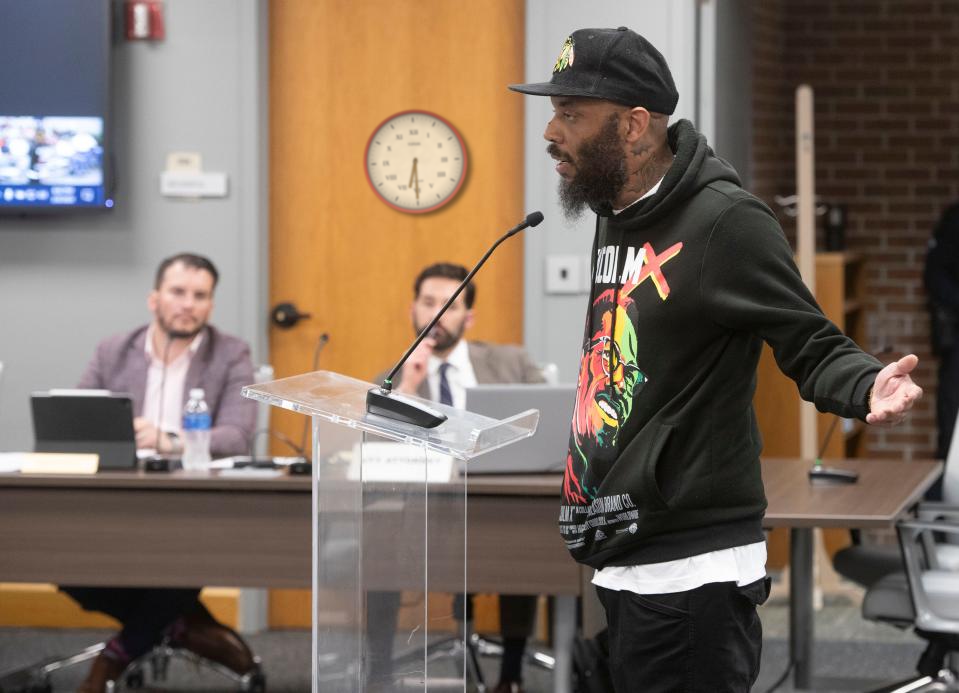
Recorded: 6h30
